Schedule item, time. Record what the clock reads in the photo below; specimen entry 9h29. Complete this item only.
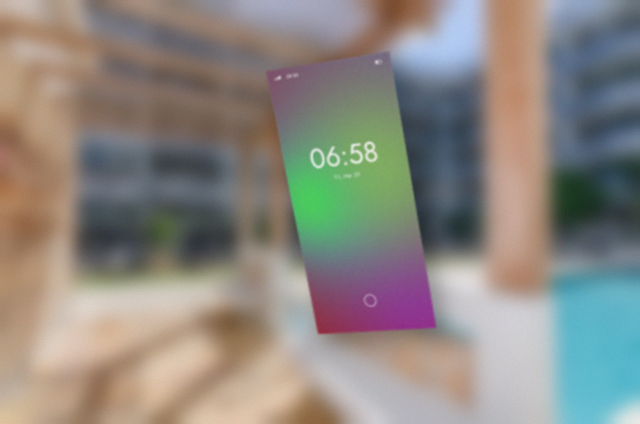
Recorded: 6h58
